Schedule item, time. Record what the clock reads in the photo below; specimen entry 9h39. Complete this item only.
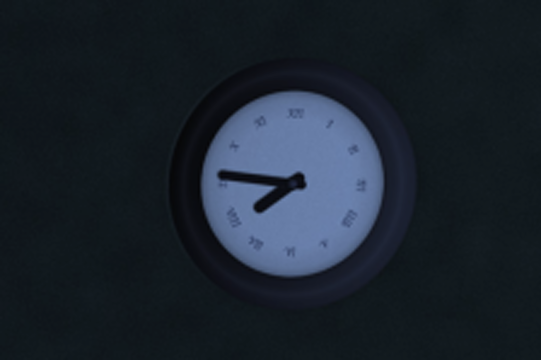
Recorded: 7h46
